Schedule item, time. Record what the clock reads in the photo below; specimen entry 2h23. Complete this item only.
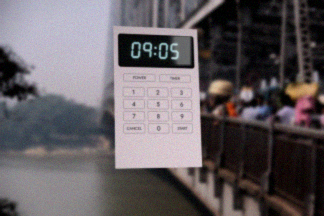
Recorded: 9h05
